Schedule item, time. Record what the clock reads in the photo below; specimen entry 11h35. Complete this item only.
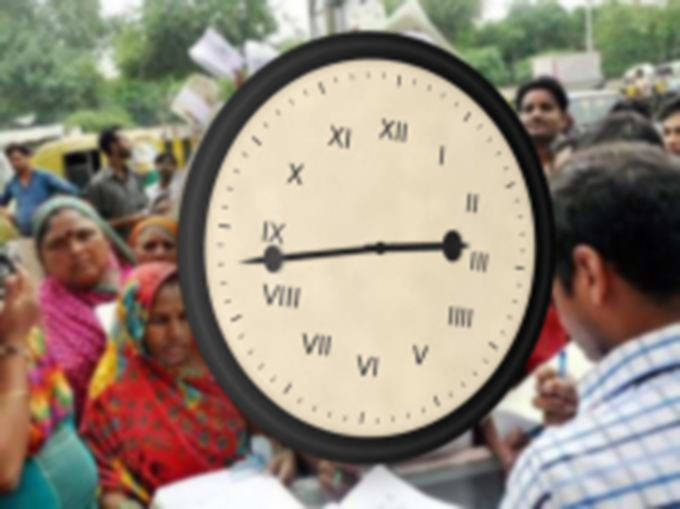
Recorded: 2h43
